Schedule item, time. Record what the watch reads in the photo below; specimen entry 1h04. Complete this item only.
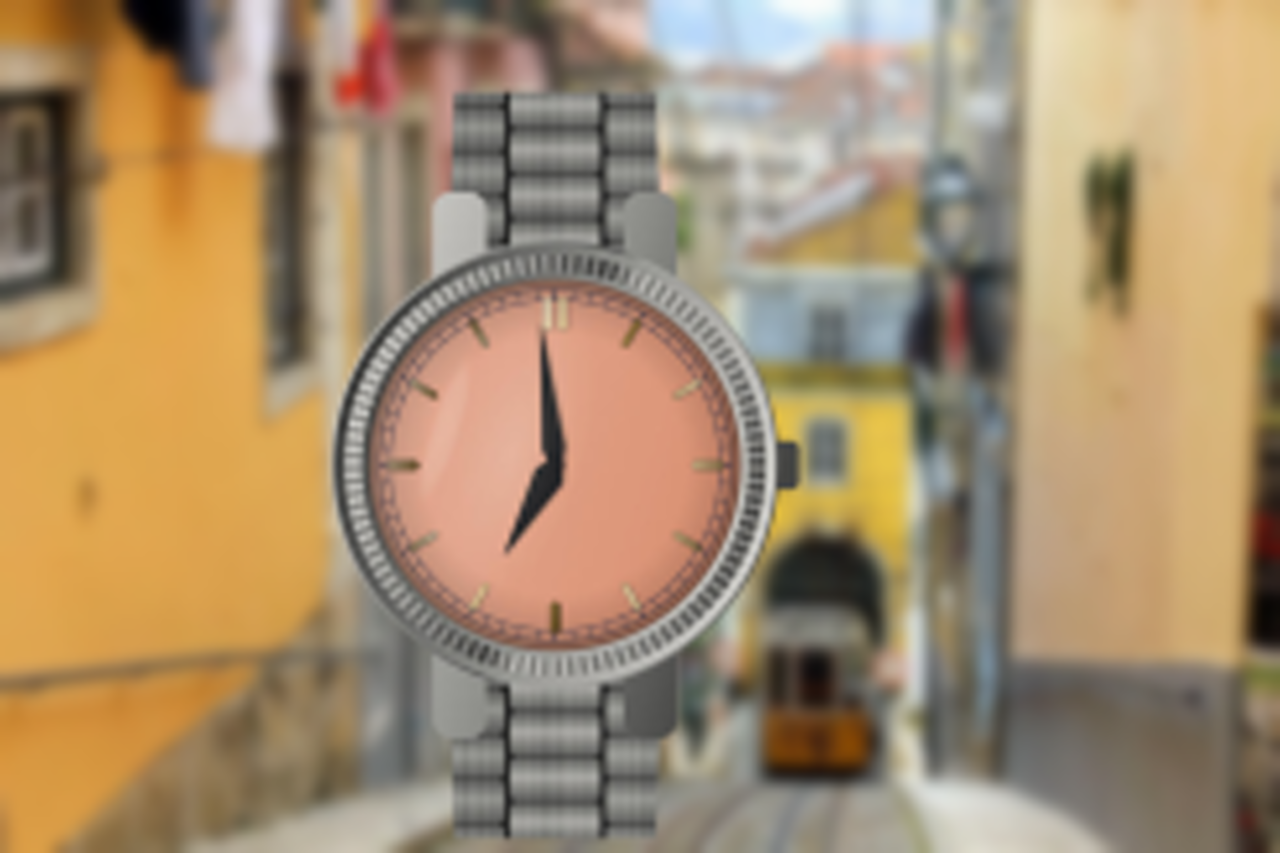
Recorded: 6h59
